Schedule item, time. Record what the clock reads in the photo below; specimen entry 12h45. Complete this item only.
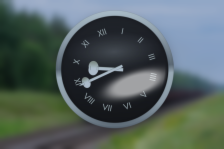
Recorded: 9h44
